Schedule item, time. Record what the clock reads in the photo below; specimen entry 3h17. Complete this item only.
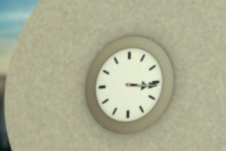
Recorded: 3h16
